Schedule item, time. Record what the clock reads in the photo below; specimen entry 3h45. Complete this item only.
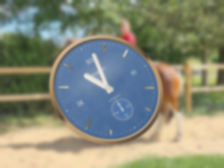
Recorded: 11h02
